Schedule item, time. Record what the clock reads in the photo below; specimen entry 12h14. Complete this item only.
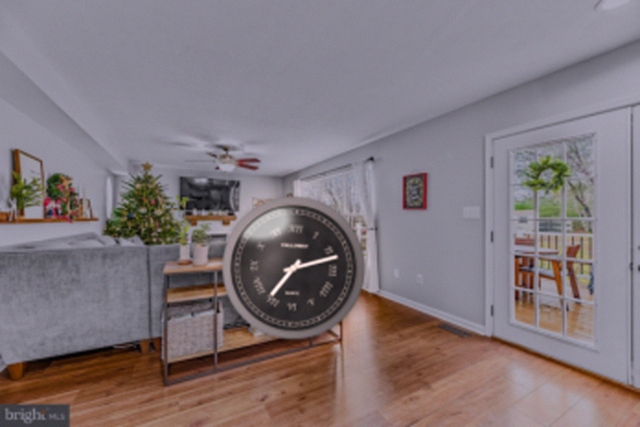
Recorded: 7h12
